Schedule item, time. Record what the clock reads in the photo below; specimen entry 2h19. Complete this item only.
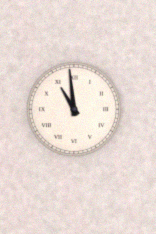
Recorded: 10h59
